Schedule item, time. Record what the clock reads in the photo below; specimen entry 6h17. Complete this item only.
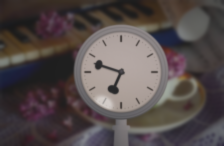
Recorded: 6h48
